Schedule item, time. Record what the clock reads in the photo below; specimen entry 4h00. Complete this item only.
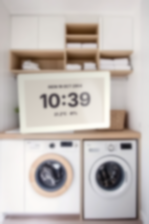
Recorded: 10h39
